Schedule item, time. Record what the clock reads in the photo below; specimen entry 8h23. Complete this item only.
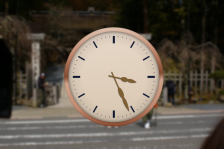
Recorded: 3h26
